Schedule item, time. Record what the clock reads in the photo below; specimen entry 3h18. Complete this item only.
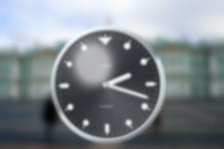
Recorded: 2h18
